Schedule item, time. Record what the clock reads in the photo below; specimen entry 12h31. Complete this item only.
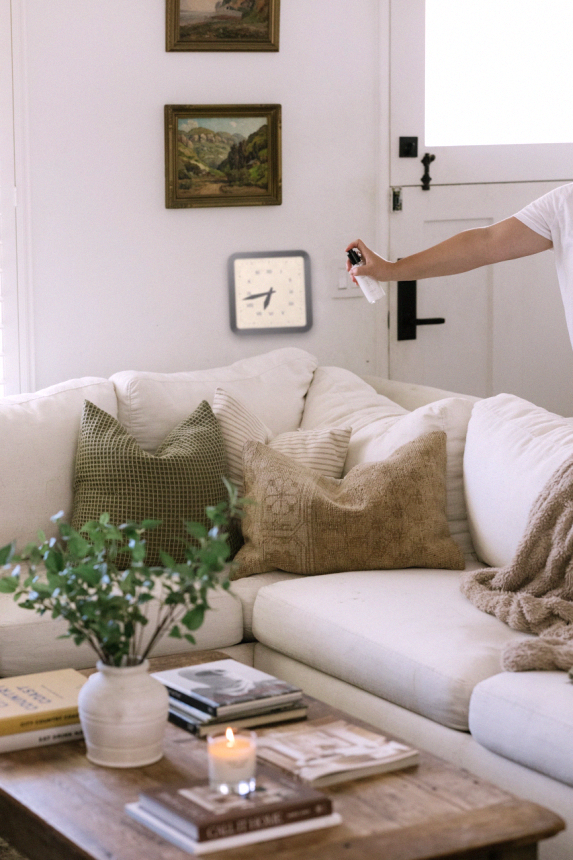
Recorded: 6h43
